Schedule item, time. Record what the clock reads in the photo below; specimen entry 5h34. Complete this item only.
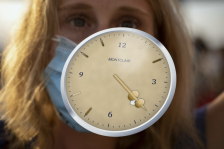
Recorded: 4h22
